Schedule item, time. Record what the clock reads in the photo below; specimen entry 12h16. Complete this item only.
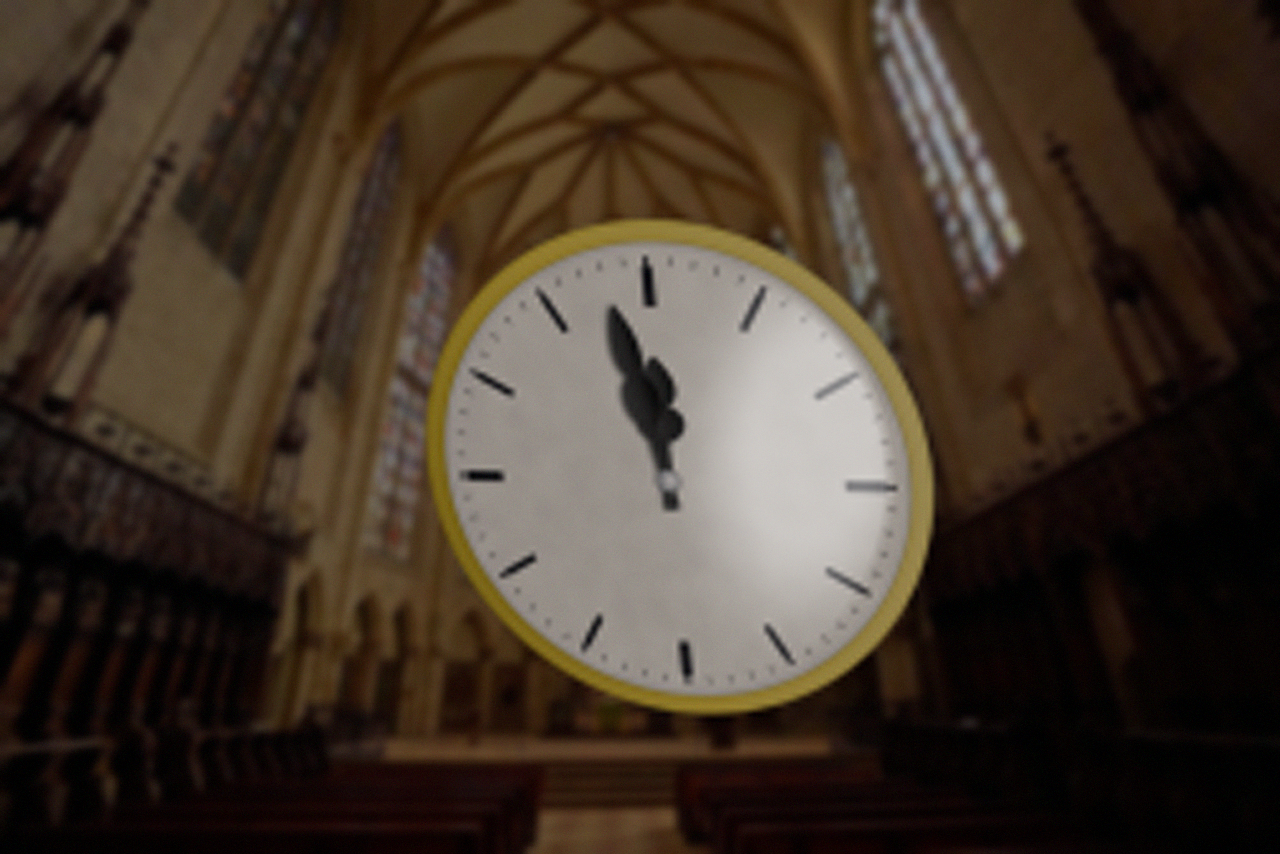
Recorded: 11h58
